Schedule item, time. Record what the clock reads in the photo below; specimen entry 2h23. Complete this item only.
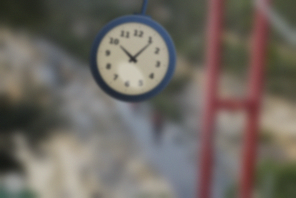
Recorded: 10h06
